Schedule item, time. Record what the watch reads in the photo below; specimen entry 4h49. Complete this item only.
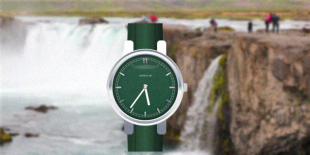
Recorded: 5h36
